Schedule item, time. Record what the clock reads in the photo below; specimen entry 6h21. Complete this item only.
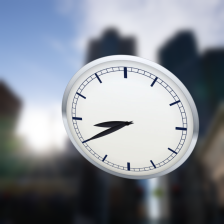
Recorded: 8h40
